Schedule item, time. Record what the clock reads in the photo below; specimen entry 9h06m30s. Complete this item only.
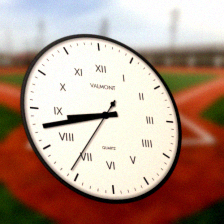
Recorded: 8h42m36s
